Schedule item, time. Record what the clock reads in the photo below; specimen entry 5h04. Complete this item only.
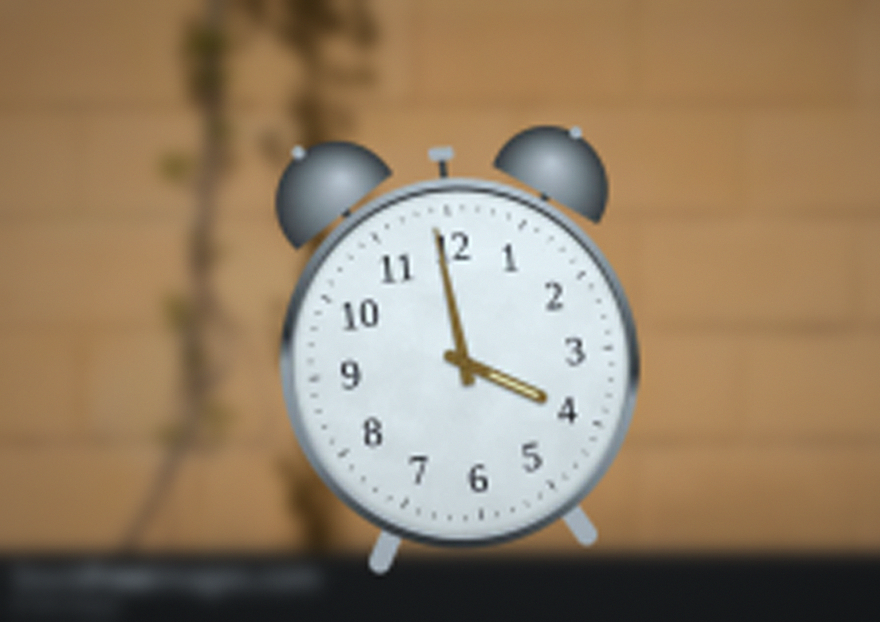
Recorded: 3h59
